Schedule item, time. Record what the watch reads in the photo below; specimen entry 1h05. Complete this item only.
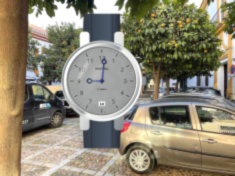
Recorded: 9h01
